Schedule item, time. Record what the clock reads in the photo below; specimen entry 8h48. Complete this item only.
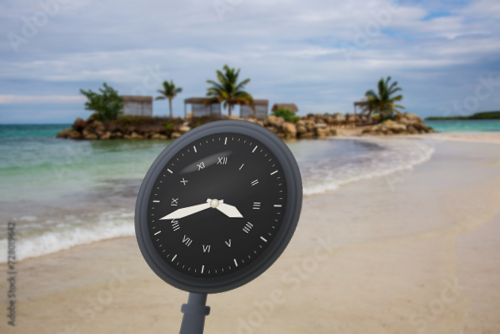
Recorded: 3h42
